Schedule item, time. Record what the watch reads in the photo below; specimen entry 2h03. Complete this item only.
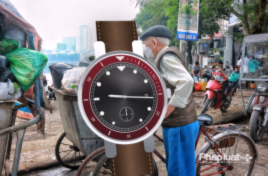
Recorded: 9h16
